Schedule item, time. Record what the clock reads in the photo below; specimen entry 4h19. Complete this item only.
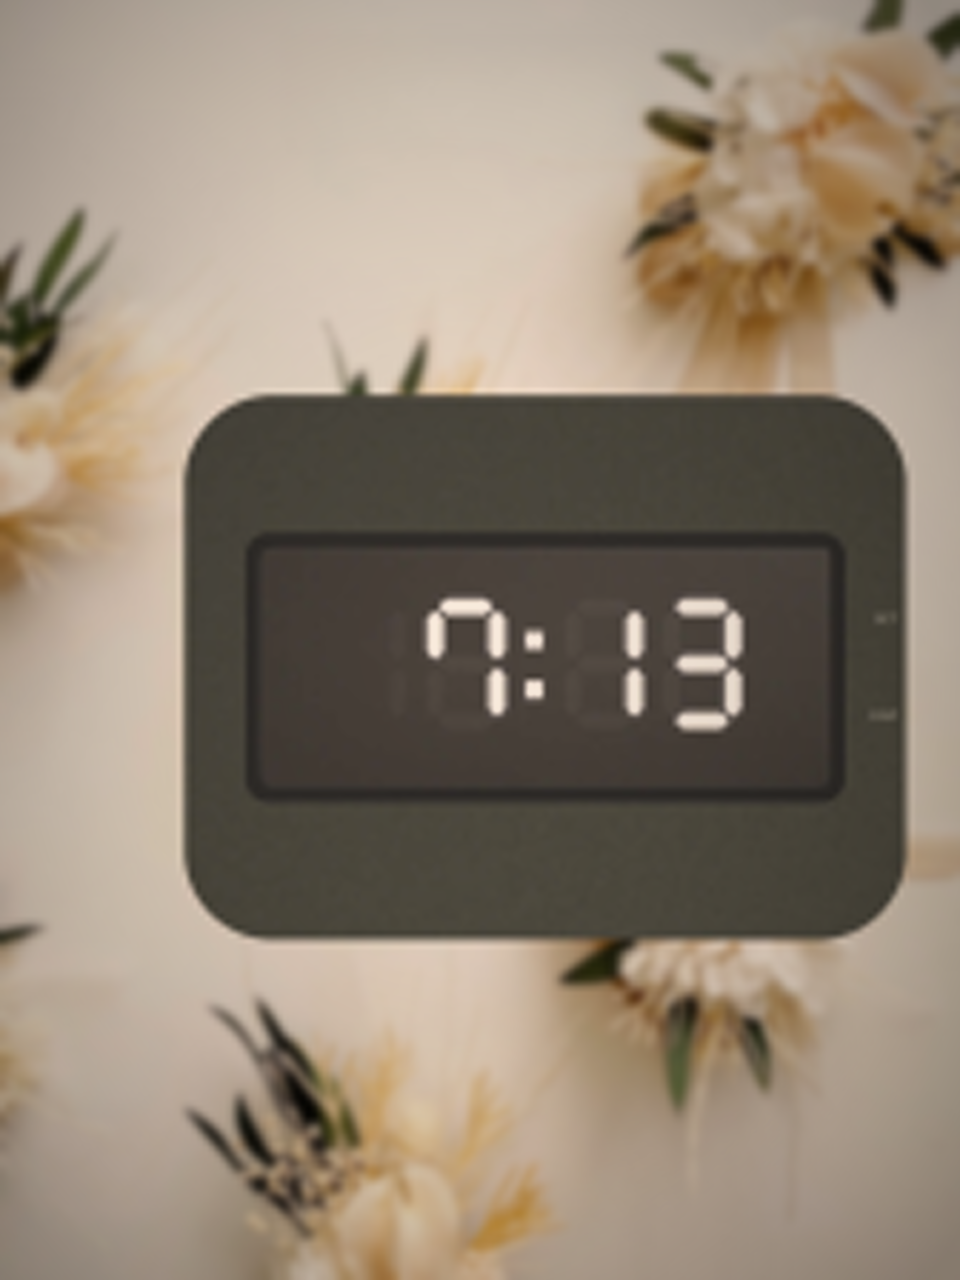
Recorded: 7h13
